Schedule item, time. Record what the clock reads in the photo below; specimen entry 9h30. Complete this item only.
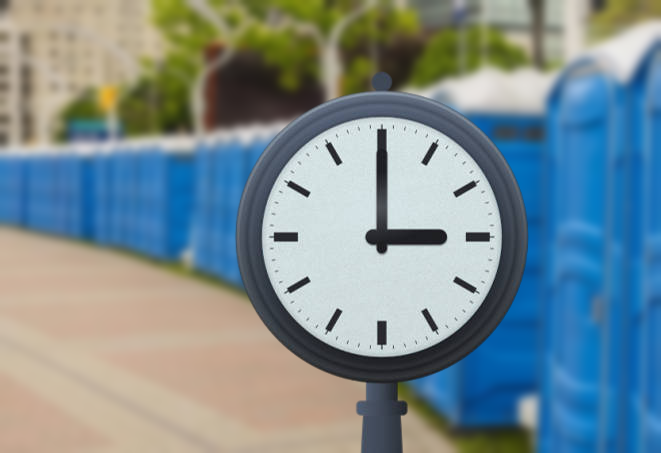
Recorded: 3h00
